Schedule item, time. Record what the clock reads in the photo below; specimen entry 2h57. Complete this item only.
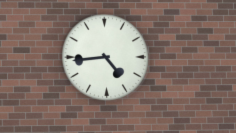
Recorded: 4h44
